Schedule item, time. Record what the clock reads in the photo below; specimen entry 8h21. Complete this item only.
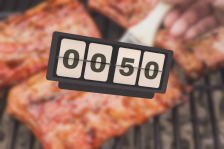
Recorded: 0h50
